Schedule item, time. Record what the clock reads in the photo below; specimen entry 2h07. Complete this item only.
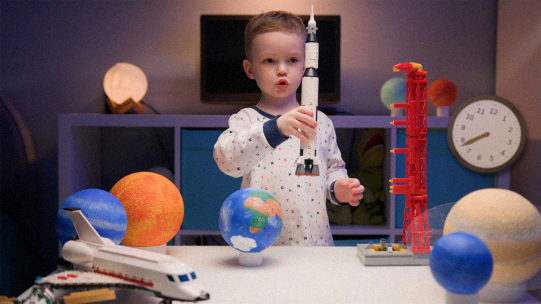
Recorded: 7h38
